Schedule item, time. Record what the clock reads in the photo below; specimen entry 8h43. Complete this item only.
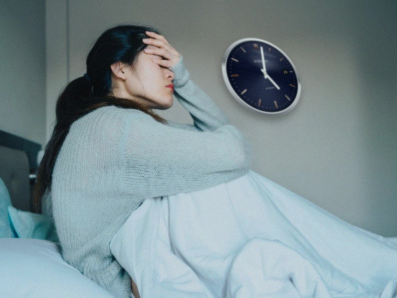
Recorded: 5h02
